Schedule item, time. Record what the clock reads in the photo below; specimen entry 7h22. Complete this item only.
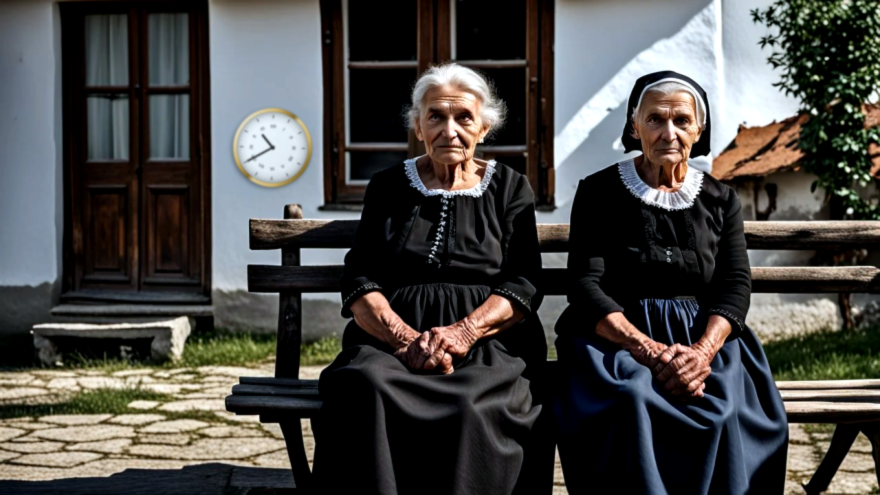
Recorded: 10h40
